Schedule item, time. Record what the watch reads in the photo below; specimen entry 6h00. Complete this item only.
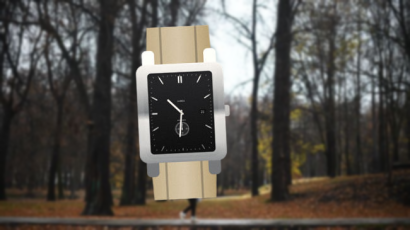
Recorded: 10h31
